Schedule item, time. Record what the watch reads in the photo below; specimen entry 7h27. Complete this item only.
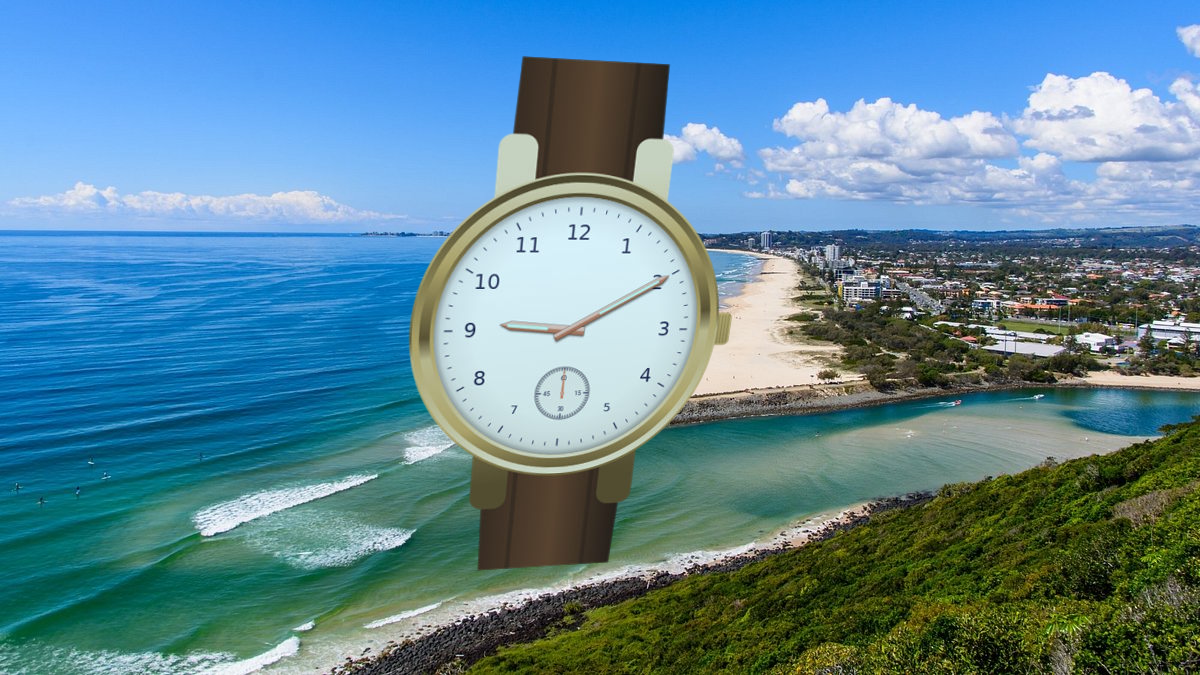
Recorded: 9h10
